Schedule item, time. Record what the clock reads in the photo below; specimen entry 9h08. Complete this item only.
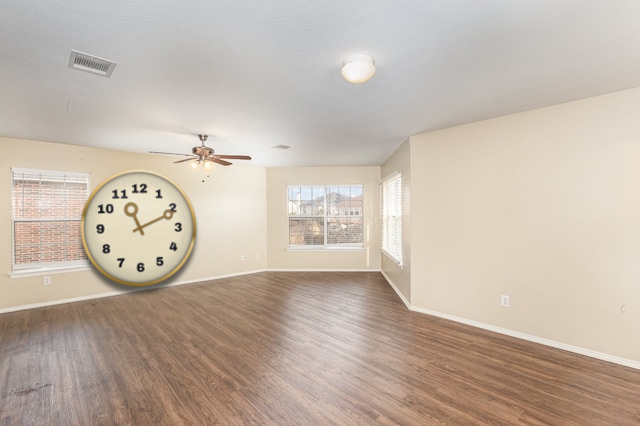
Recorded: 11h11
